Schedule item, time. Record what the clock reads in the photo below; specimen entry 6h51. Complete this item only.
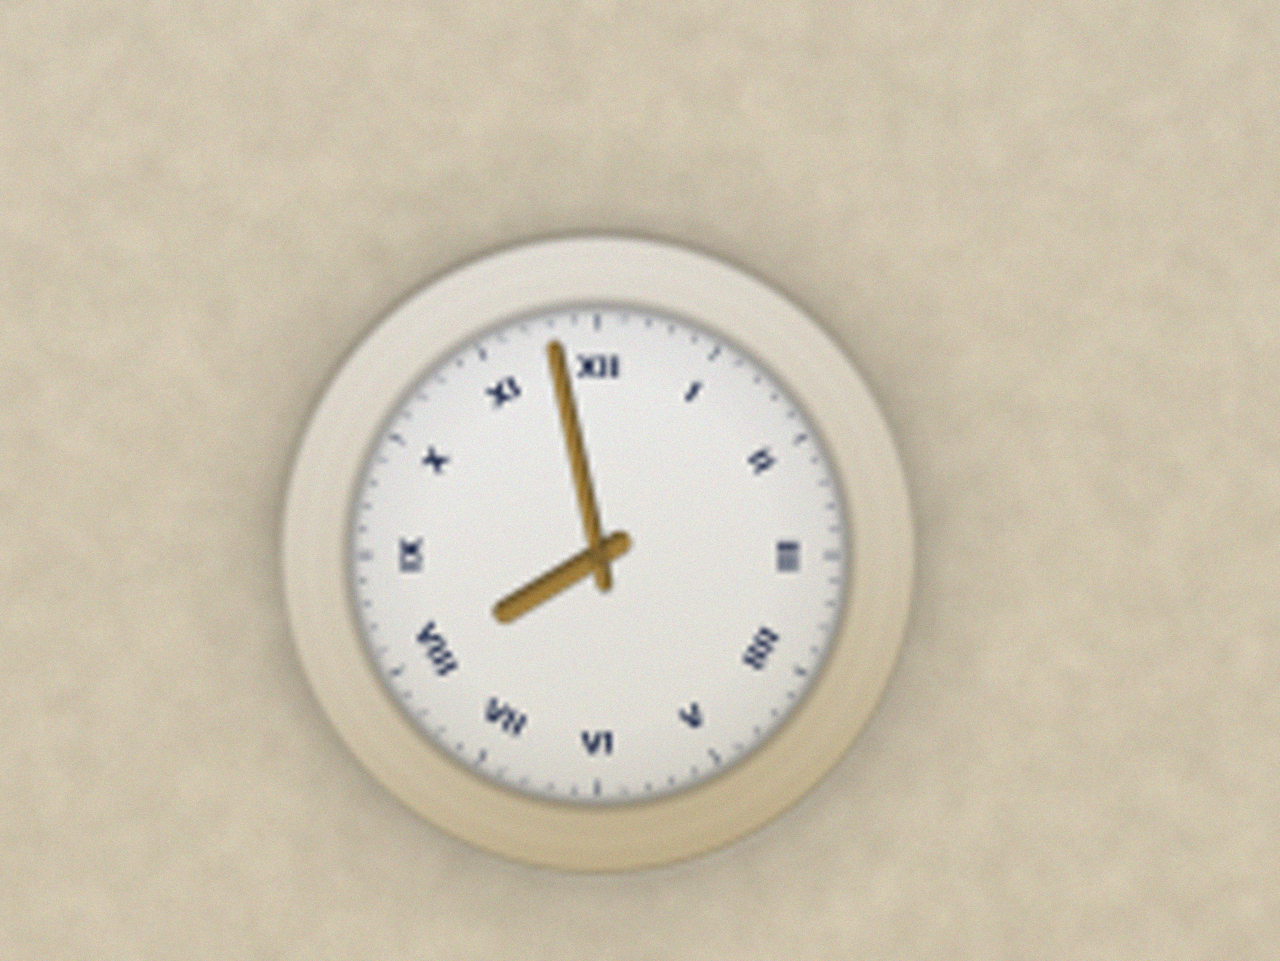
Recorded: 7h58
